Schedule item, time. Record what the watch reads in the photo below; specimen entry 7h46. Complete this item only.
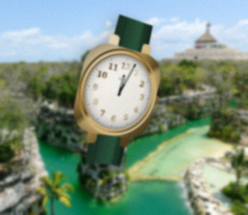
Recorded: 12h03
